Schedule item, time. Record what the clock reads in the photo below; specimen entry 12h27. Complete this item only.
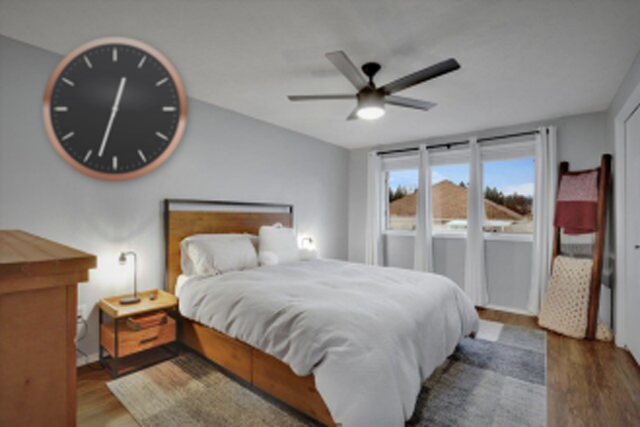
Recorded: 12h33
